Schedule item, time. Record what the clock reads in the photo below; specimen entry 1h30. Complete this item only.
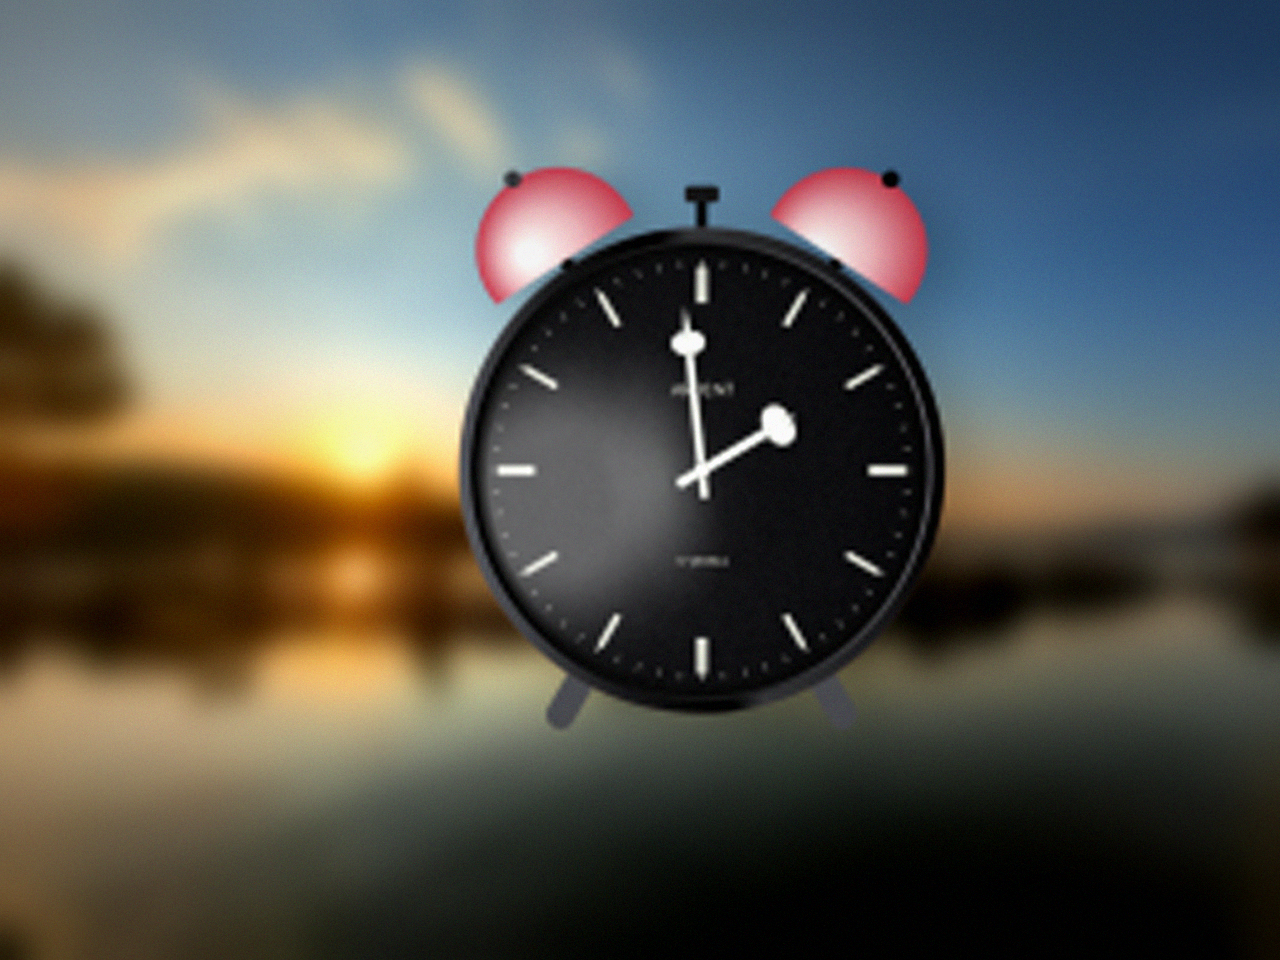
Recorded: 1h59
